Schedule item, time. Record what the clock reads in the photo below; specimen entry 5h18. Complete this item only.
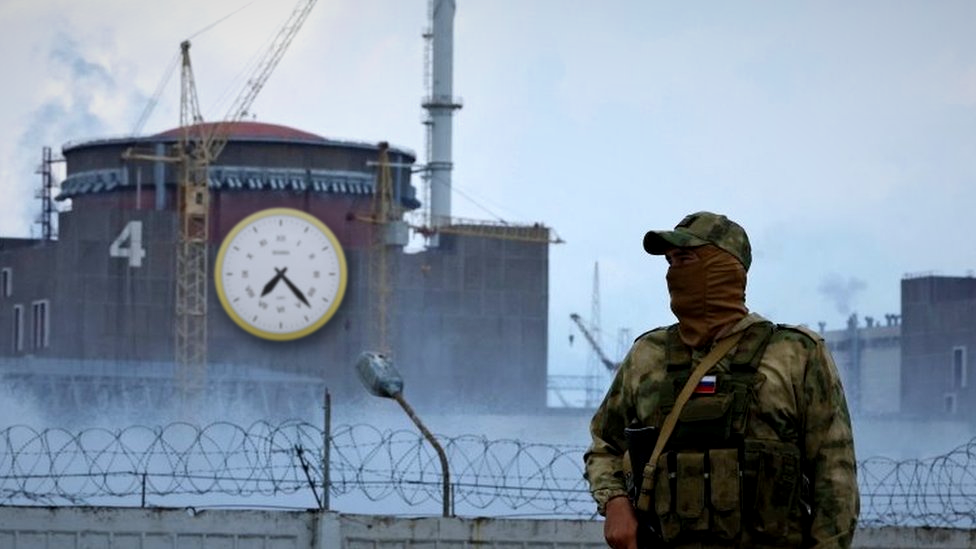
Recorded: 7h23
